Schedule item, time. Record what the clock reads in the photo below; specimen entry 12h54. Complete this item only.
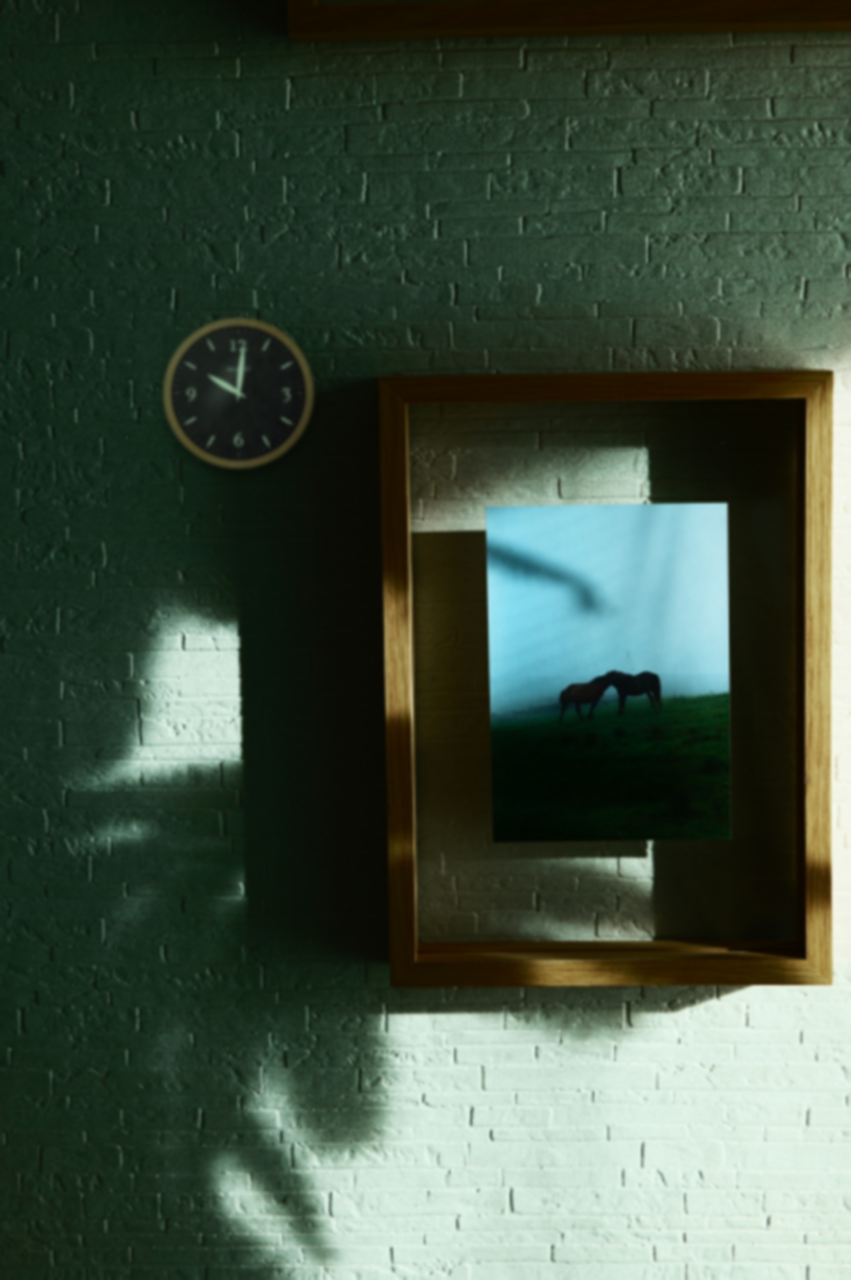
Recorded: 10h01
